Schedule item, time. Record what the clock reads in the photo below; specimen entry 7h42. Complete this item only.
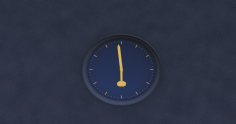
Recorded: 5h59
